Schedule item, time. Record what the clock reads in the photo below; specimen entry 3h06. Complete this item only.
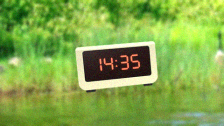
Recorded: 14h35
